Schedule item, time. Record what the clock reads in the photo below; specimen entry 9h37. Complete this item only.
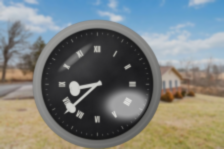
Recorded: 8h38
